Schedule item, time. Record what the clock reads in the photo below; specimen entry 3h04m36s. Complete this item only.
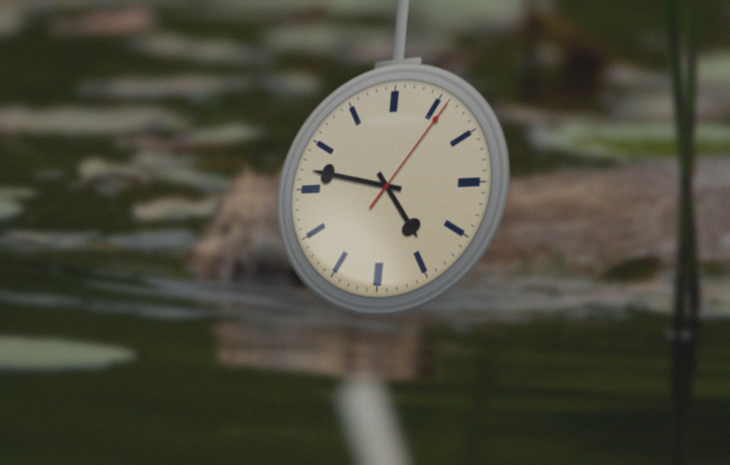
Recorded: 4h47m06s
